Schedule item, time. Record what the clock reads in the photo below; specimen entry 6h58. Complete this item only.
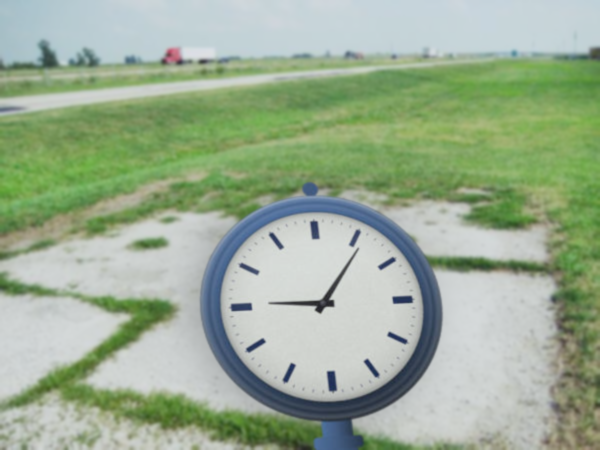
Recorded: 9h06
